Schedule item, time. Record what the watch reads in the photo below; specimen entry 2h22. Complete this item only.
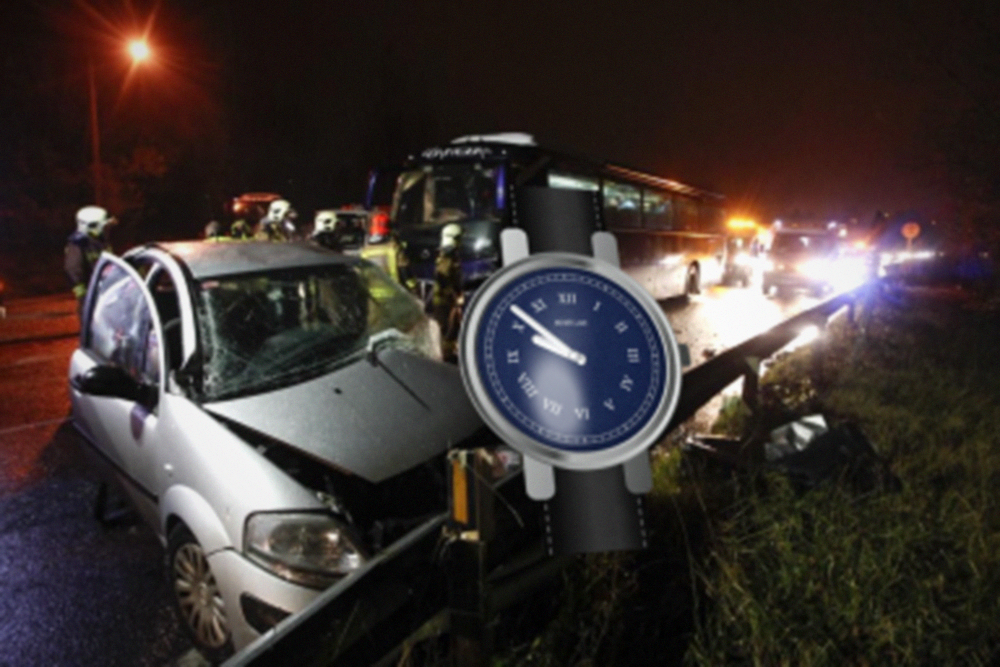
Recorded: 9h52
